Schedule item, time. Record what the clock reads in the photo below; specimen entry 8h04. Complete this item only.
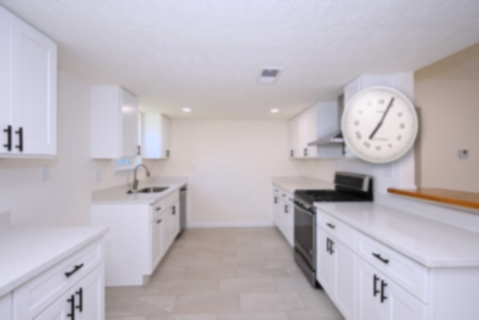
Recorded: 7h04
